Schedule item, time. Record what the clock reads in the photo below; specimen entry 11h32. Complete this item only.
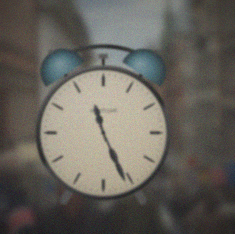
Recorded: 11h26
